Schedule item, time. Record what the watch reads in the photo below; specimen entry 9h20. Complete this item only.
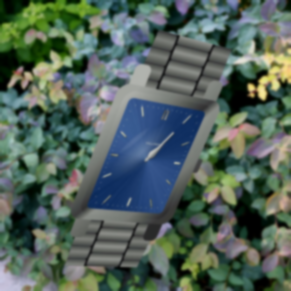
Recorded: 1h05
